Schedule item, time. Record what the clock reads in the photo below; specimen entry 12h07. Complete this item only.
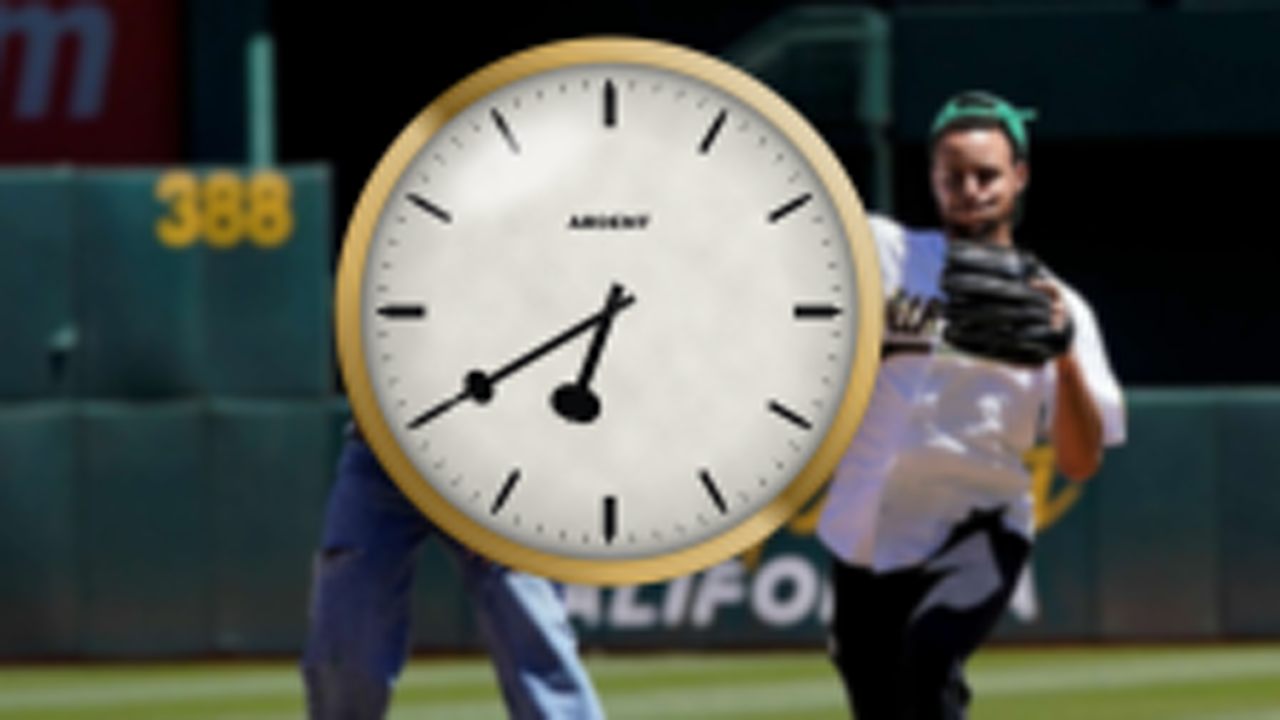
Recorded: 6h40
